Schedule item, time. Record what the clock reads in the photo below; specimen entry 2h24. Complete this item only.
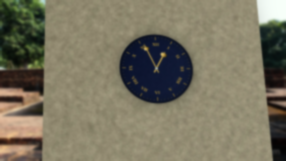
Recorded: 12h56
